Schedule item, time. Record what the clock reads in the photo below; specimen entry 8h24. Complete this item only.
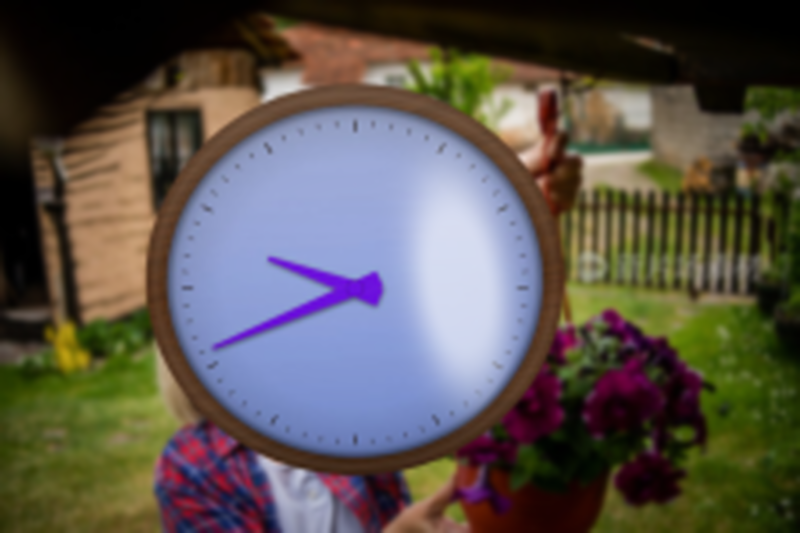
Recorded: 9h41
